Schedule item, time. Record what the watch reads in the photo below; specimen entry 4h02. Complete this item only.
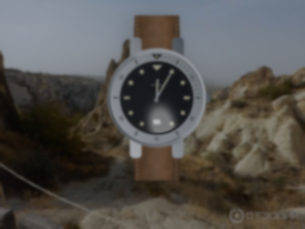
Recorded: 12h05
